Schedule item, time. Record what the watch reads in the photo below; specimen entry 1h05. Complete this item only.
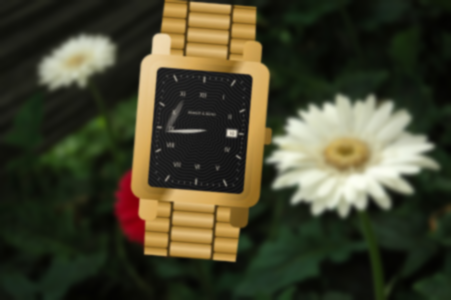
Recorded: 8h44
